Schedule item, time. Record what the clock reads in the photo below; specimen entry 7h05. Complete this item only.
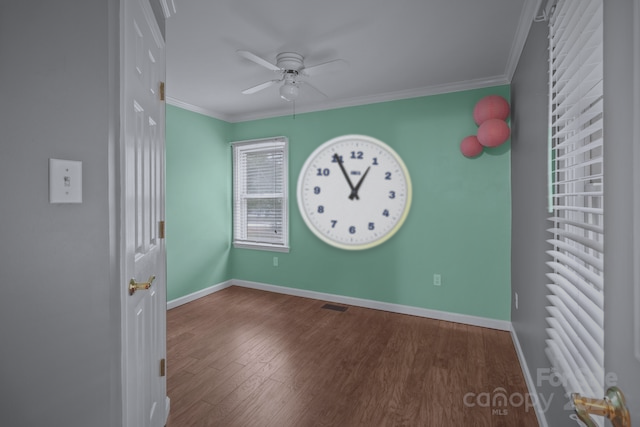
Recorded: 12h55
